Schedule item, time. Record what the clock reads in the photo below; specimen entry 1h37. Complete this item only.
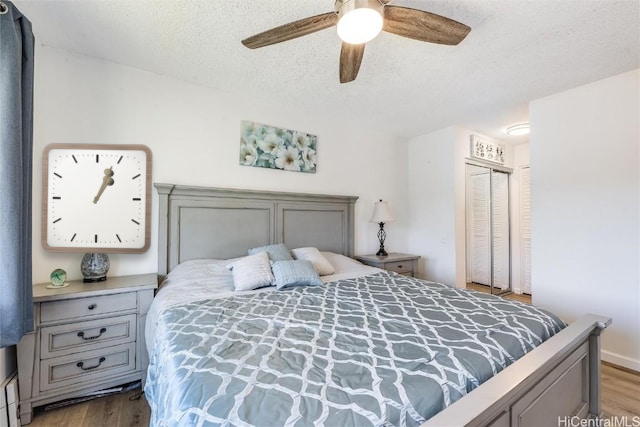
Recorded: 1h04
